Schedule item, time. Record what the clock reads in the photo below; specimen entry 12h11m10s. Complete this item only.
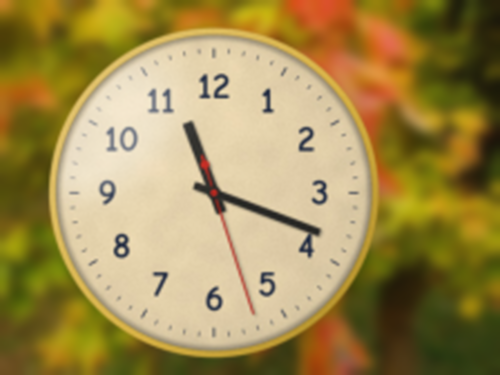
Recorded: 11h18m27s
